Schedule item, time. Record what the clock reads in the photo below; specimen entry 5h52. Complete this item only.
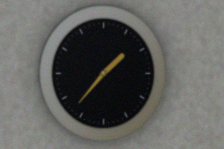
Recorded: 1h37
